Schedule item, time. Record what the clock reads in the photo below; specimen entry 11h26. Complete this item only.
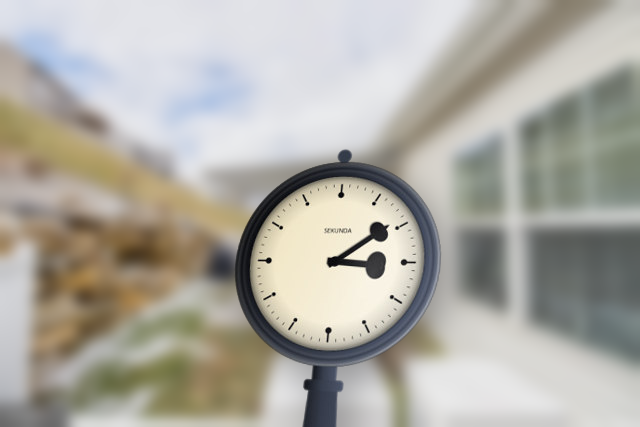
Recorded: 3h09
